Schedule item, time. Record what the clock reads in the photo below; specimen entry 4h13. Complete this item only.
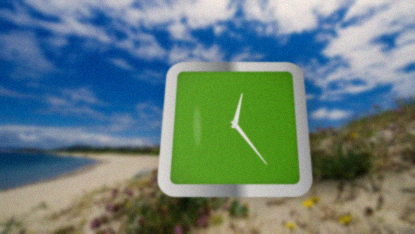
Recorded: 12h24
